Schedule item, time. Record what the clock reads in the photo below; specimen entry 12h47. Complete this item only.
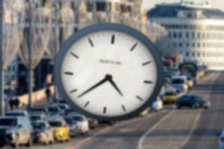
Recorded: 4h38
